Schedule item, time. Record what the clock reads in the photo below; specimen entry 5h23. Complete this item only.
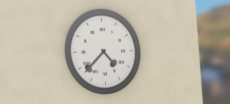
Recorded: 4h38
